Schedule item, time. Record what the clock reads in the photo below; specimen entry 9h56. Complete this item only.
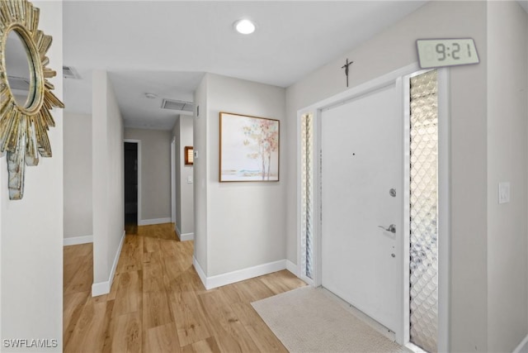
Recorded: 9h21
